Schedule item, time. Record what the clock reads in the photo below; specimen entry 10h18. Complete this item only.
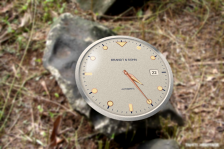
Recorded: 4h25
